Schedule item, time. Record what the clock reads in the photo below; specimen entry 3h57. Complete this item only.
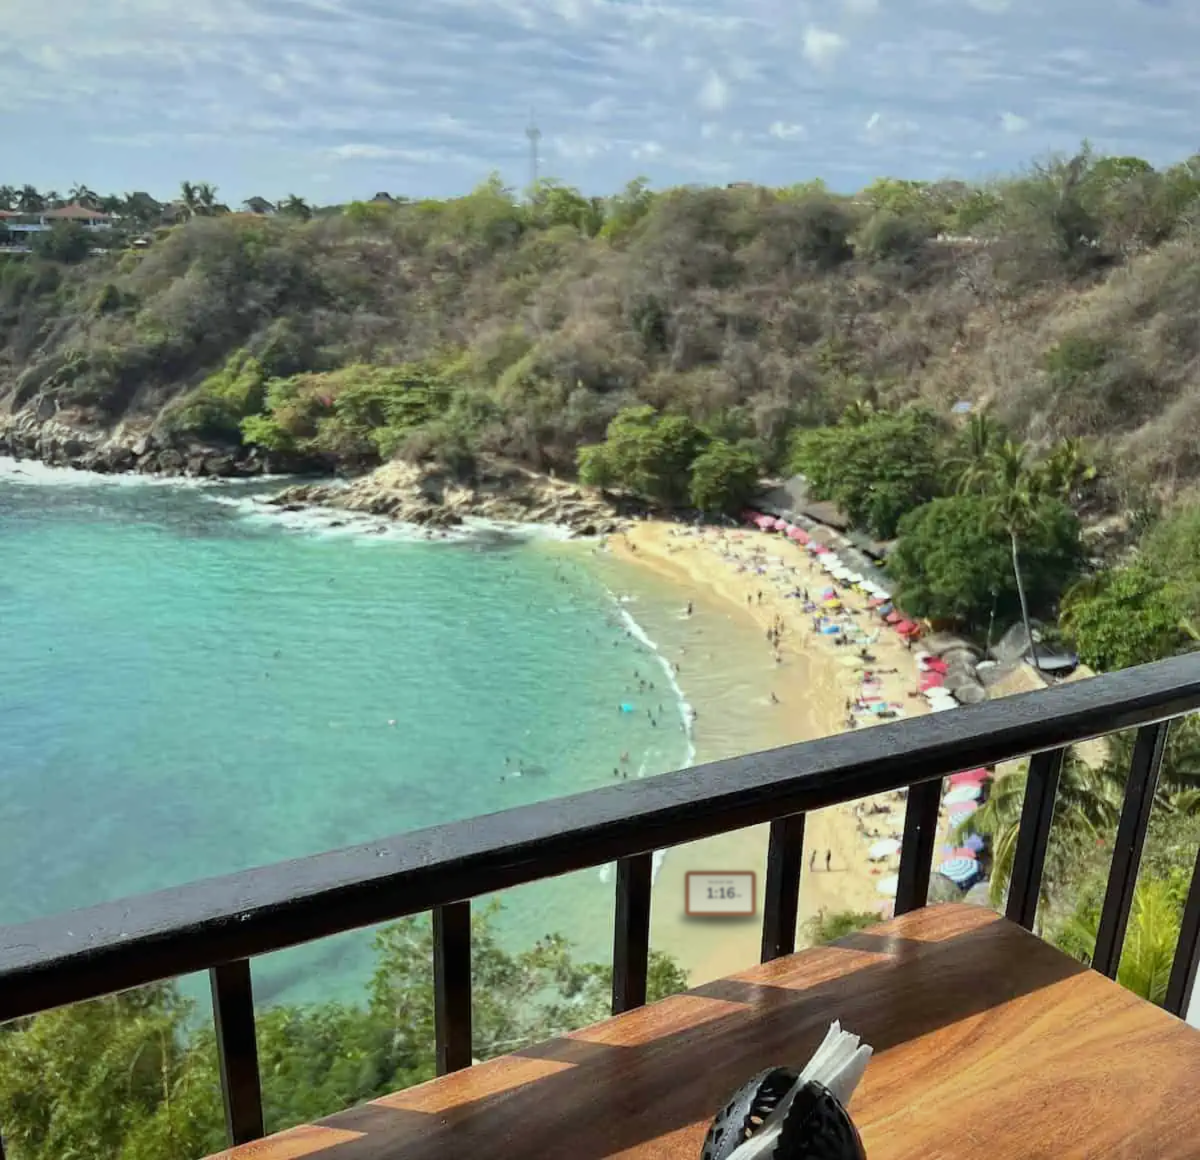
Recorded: 1h16
